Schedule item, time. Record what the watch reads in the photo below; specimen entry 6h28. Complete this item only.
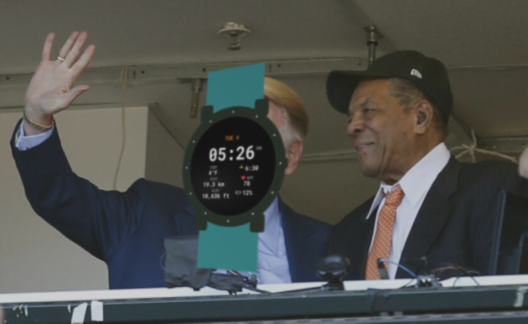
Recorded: 5h26
